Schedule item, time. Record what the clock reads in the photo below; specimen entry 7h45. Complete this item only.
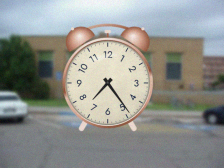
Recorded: 7h24
